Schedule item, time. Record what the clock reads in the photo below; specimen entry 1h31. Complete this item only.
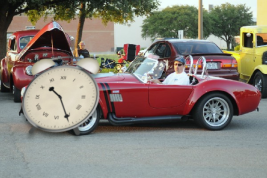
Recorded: 10h26
